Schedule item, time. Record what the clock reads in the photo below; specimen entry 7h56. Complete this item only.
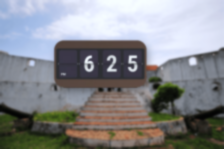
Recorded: 6h25
